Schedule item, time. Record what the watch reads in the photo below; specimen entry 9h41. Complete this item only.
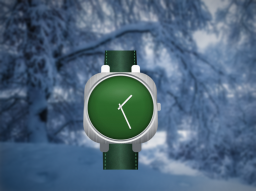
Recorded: 1h26
